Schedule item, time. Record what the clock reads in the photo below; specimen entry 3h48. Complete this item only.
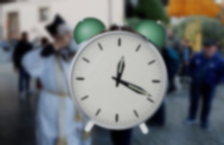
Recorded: 12h19
